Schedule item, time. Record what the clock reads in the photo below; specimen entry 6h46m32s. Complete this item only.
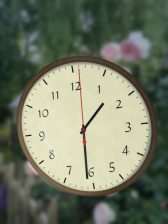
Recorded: 1h31m01s
